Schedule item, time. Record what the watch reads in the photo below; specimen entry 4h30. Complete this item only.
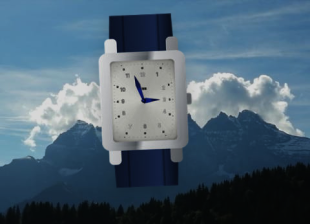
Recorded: 2h57
